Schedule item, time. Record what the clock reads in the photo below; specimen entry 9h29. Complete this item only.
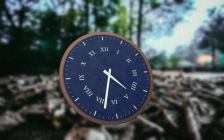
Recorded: 4h33
